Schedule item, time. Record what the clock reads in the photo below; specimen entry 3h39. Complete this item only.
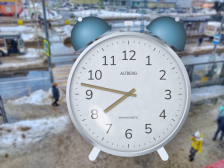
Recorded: 7h47
